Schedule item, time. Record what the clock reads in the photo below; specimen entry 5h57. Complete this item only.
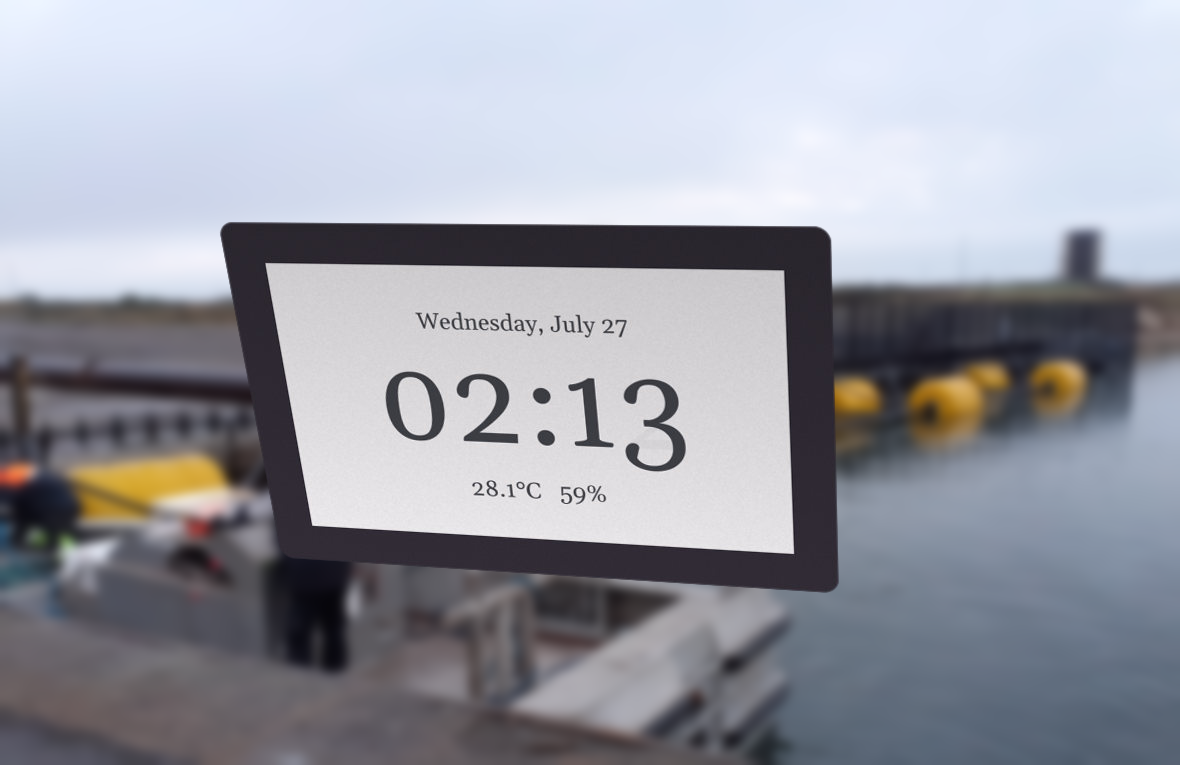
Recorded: 2h13
